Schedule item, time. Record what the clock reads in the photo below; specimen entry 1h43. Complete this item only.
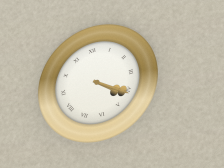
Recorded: 4h21
